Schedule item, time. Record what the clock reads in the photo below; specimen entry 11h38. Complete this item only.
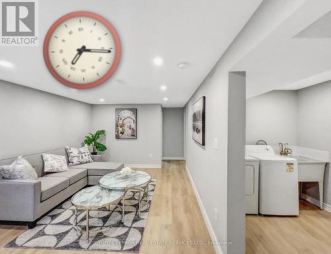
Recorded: 7h16
